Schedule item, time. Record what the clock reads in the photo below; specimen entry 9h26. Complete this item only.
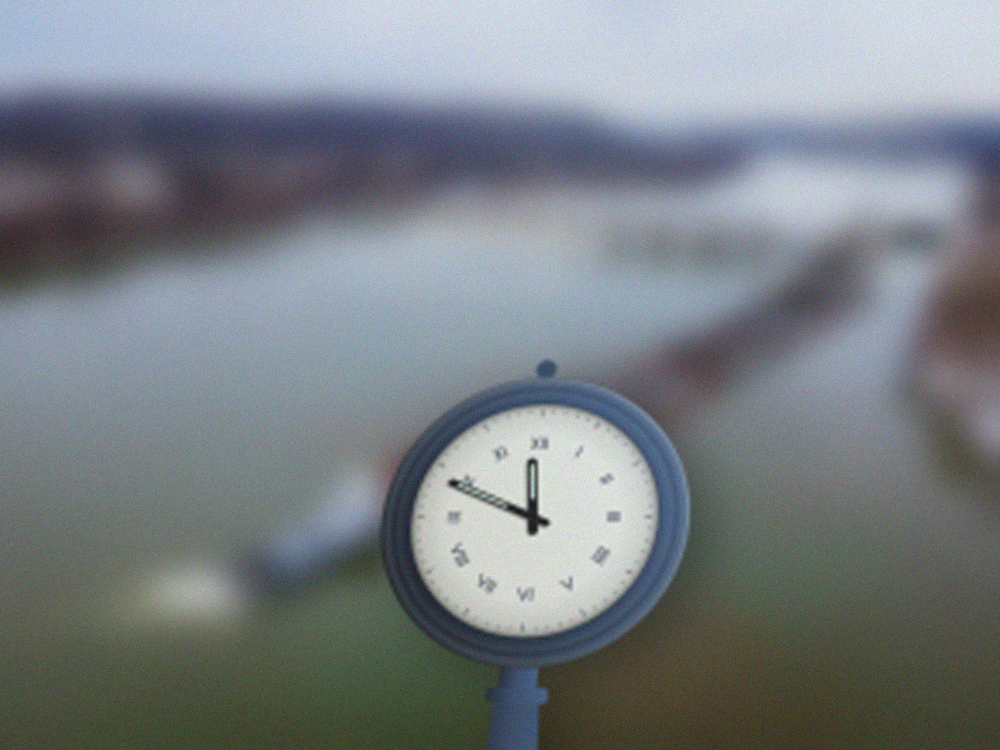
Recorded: 11h49
